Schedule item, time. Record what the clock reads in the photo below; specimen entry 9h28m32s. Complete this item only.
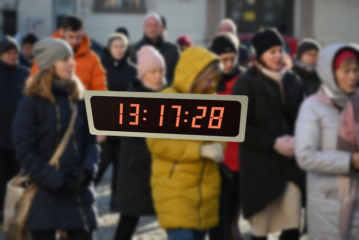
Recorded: 13h17m28s
